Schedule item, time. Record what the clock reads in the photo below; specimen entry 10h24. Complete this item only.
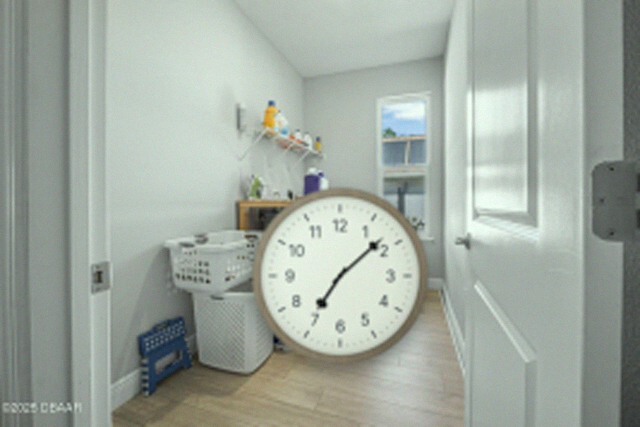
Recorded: 7h08
